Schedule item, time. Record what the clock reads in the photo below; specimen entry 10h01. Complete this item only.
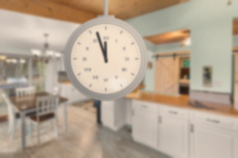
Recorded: 11h57
